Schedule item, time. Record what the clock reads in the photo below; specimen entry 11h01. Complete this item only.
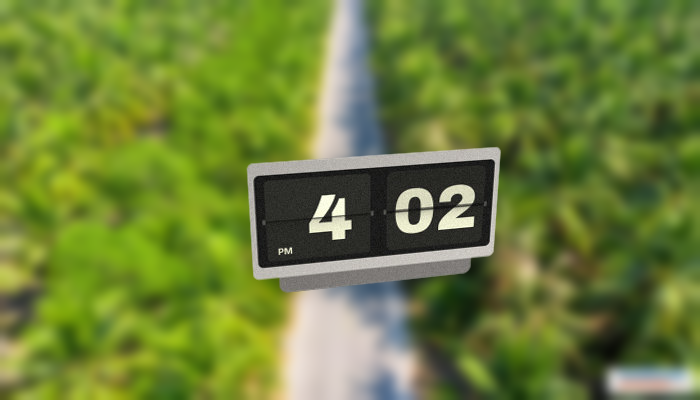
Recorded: 4h02
